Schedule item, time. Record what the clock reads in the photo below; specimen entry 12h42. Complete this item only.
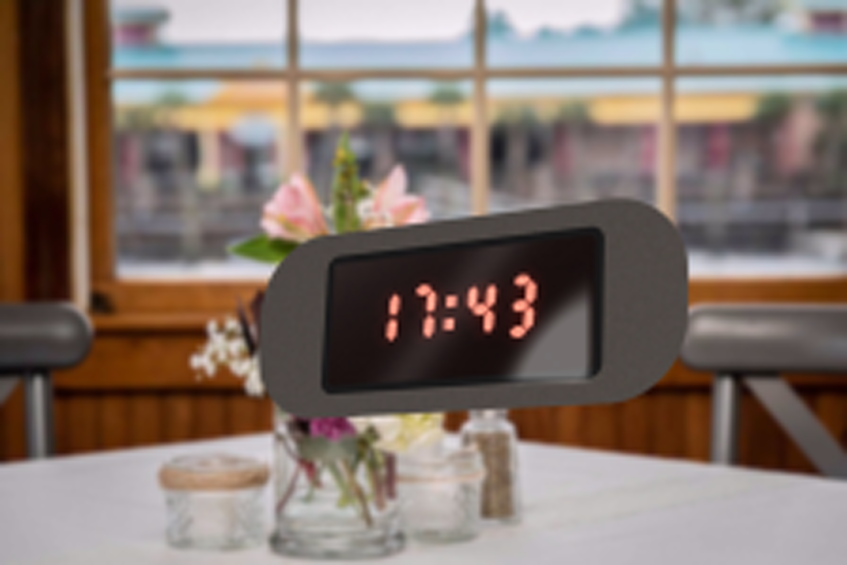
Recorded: 17h43
